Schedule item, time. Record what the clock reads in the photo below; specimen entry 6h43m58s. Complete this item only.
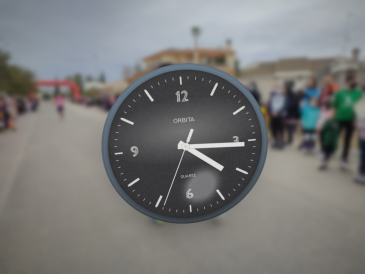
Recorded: 4h15m34s
